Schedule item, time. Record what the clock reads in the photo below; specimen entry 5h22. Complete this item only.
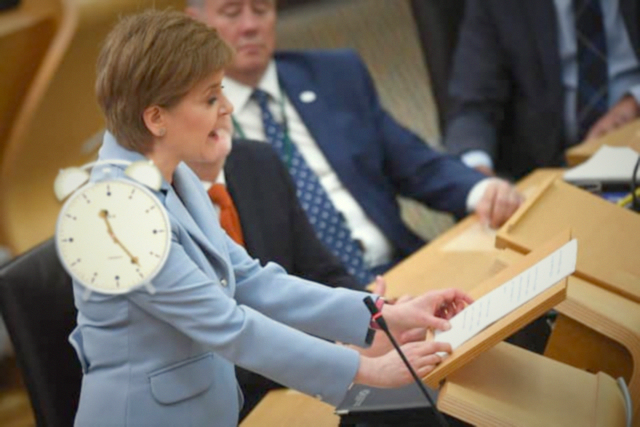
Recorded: 11h24
